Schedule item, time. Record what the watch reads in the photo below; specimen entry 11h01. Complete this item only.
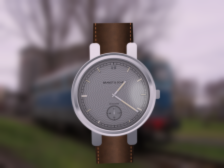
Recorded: 1h21
